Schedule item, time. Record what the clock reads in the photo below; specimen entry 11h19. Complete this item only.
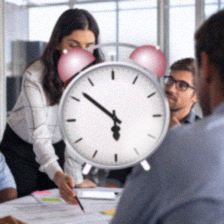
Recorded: 5h52
